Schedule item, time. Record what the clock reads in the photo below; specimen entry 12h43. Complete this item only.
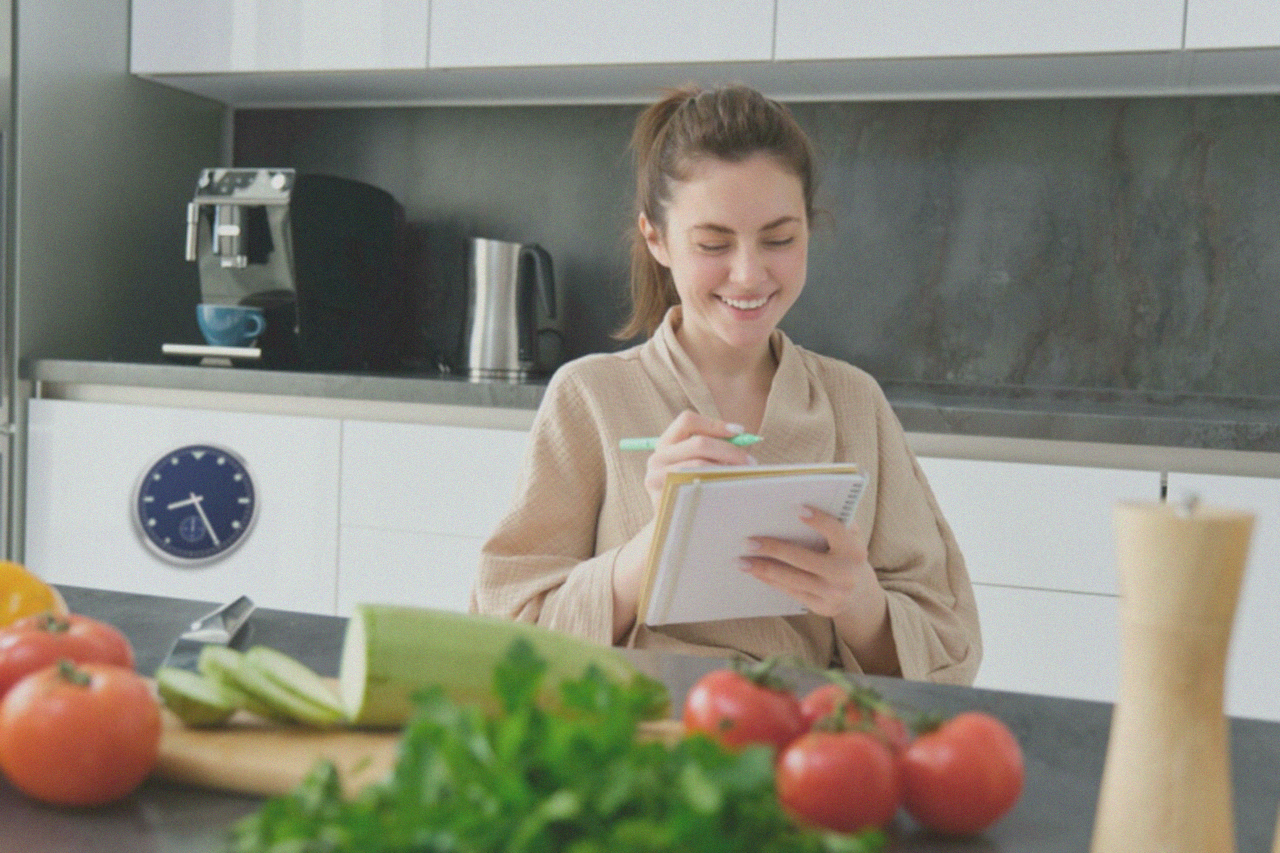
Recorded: 8h25
